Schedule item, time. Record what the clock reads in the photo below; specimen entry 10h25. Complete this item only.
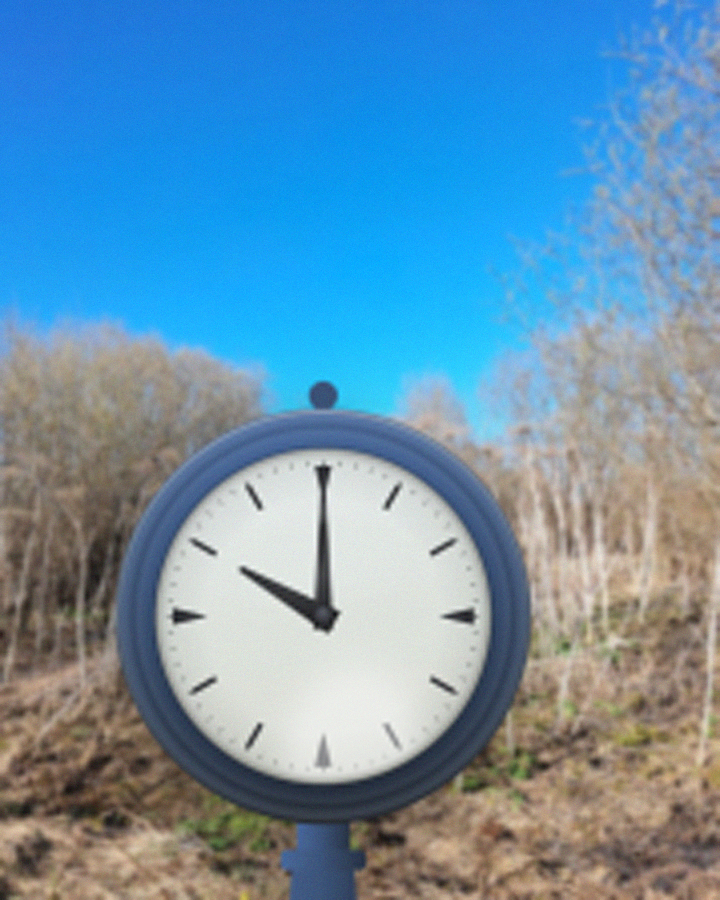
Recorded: 10h00
